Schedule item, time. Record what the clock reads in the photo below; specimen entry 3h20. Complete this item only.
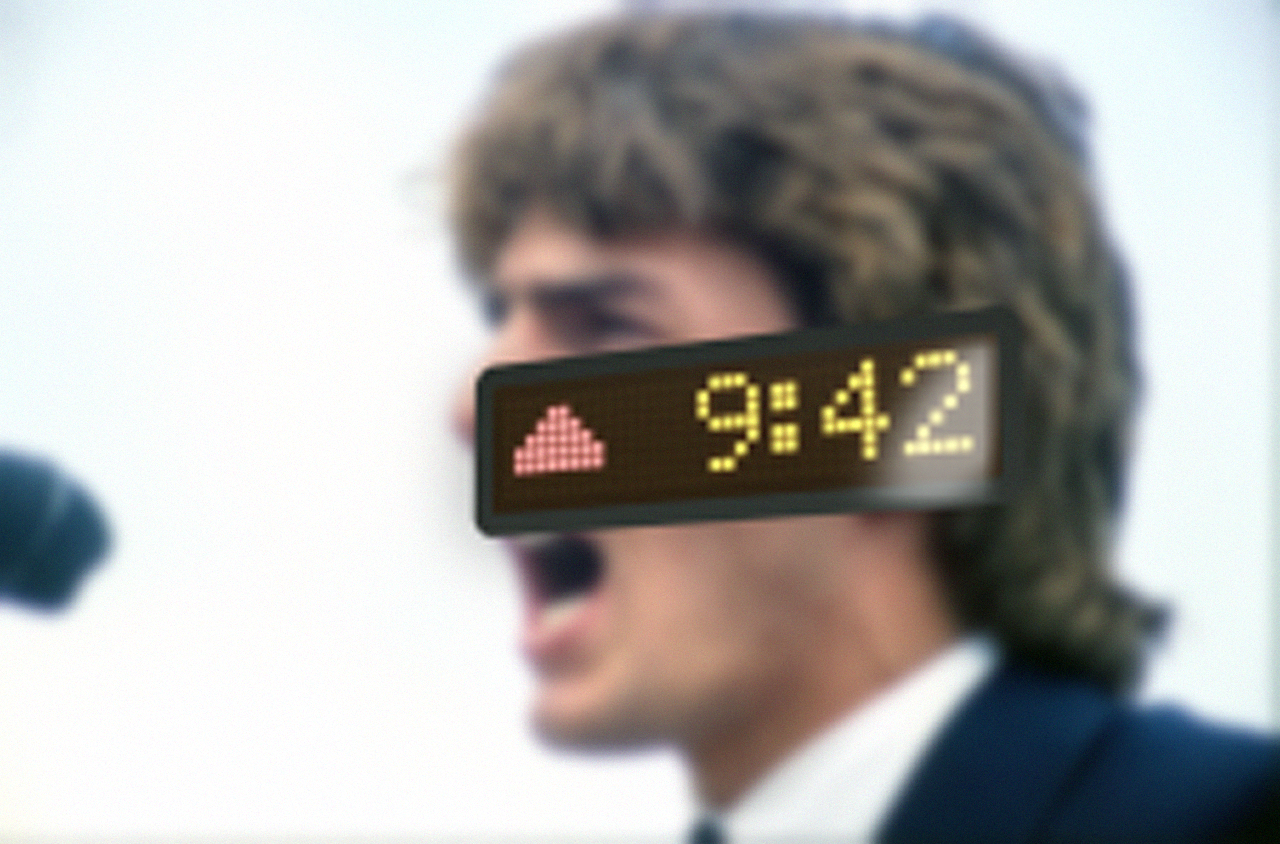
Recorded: 9h42
